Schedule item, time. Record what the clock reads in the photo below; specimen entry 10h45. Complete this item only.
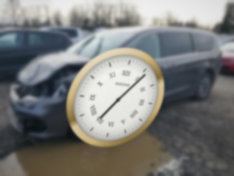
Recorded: 7h06
